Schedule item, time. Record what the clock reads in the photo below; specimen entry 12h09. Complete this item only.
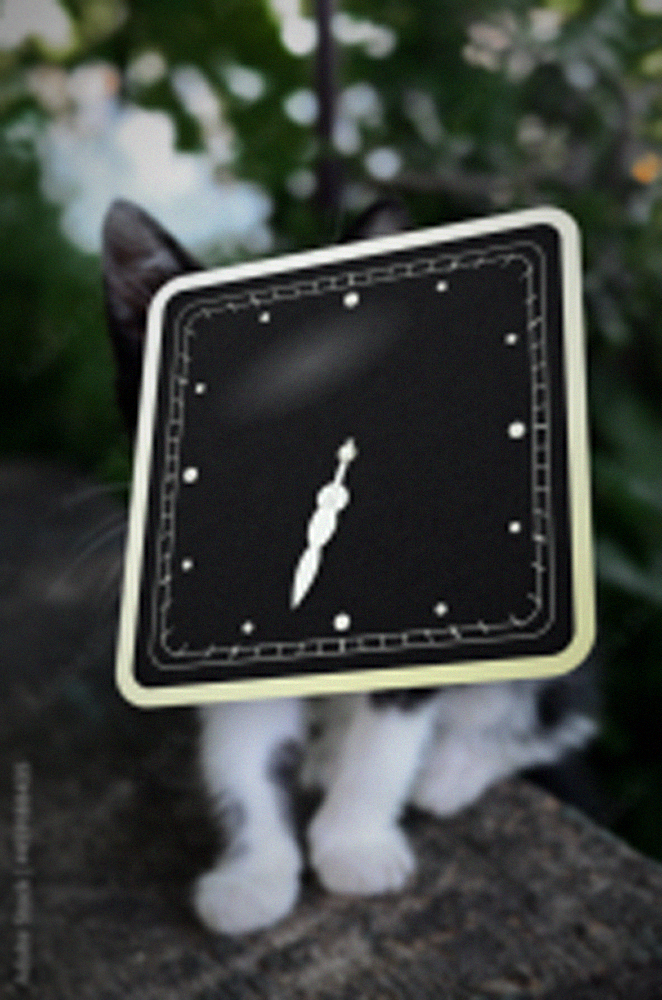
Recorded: 6h33
